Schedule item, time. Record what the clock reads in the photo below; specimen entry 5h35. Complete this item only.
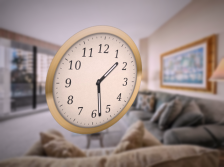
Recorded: 1h28
